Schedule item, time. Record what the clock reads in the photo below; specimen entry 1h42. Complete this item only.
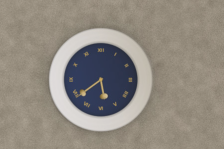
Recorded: 5h39
